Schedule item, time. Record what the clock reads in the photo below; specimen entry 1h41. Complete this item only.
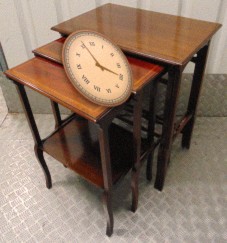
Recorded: 3h56
